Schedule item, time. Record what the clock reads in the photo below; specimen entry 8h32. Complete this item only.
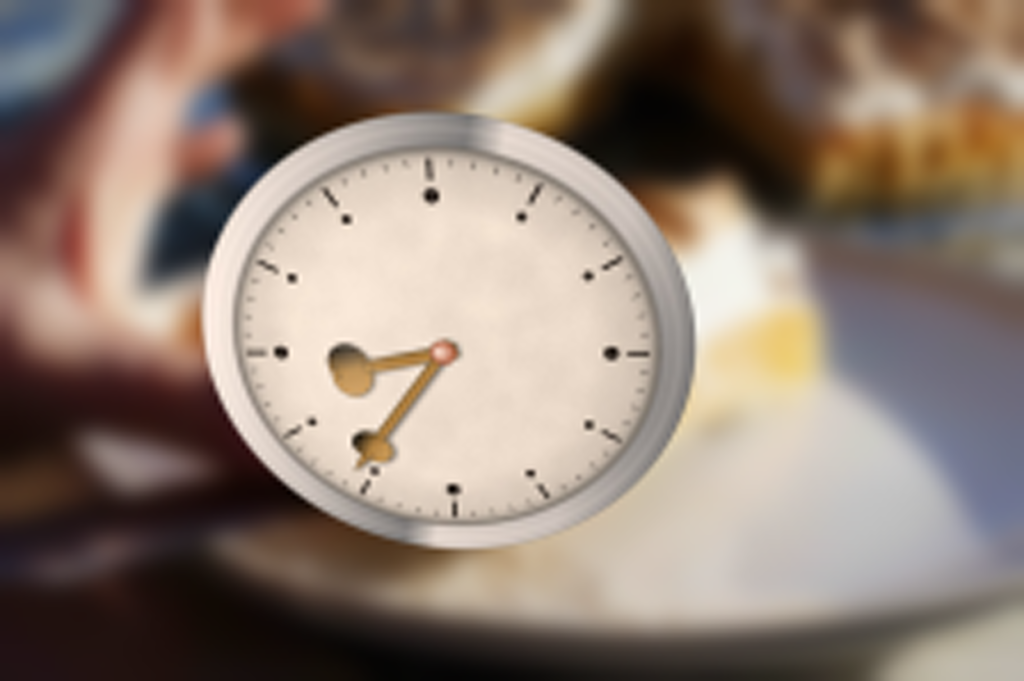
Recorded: 8h36
